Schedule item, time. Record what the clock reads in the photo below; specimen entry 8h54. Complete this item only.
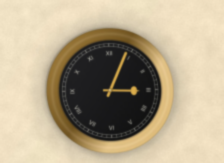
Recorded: 3h04
